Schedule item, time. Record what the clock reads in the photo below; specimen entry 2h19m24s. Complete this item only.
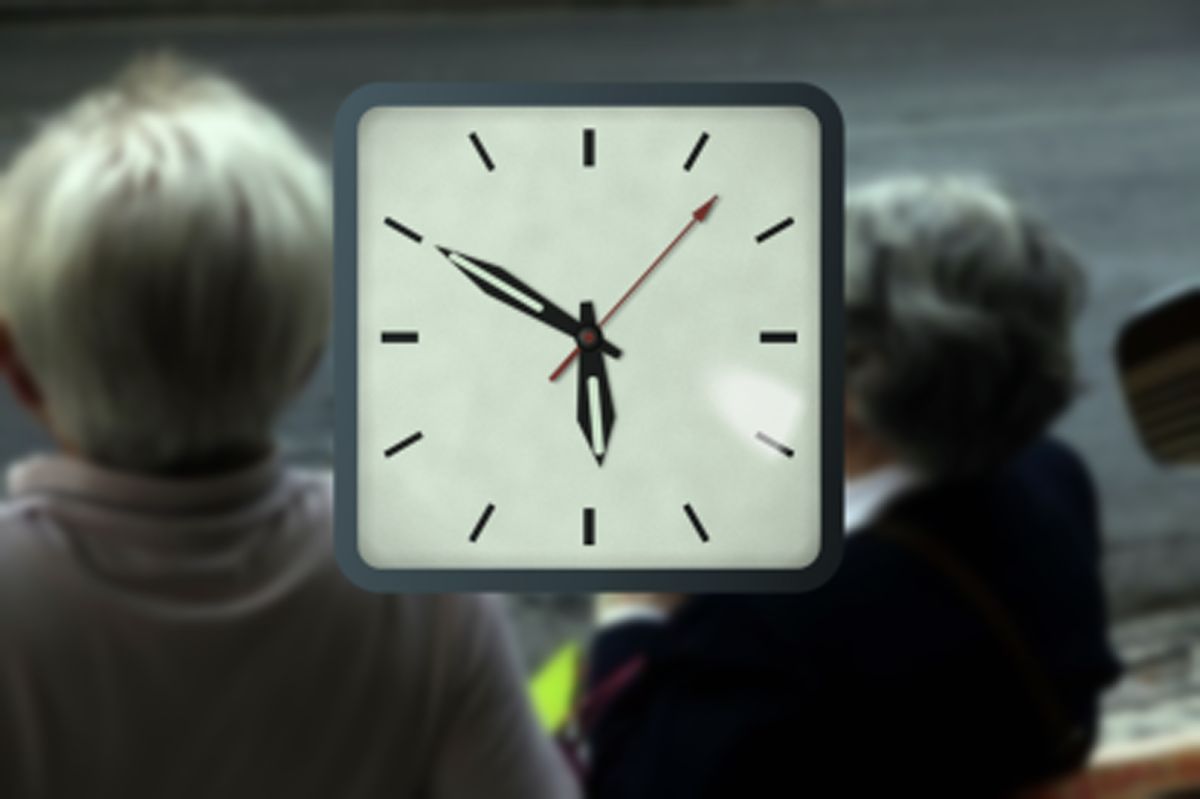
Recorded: 5h50m07s
